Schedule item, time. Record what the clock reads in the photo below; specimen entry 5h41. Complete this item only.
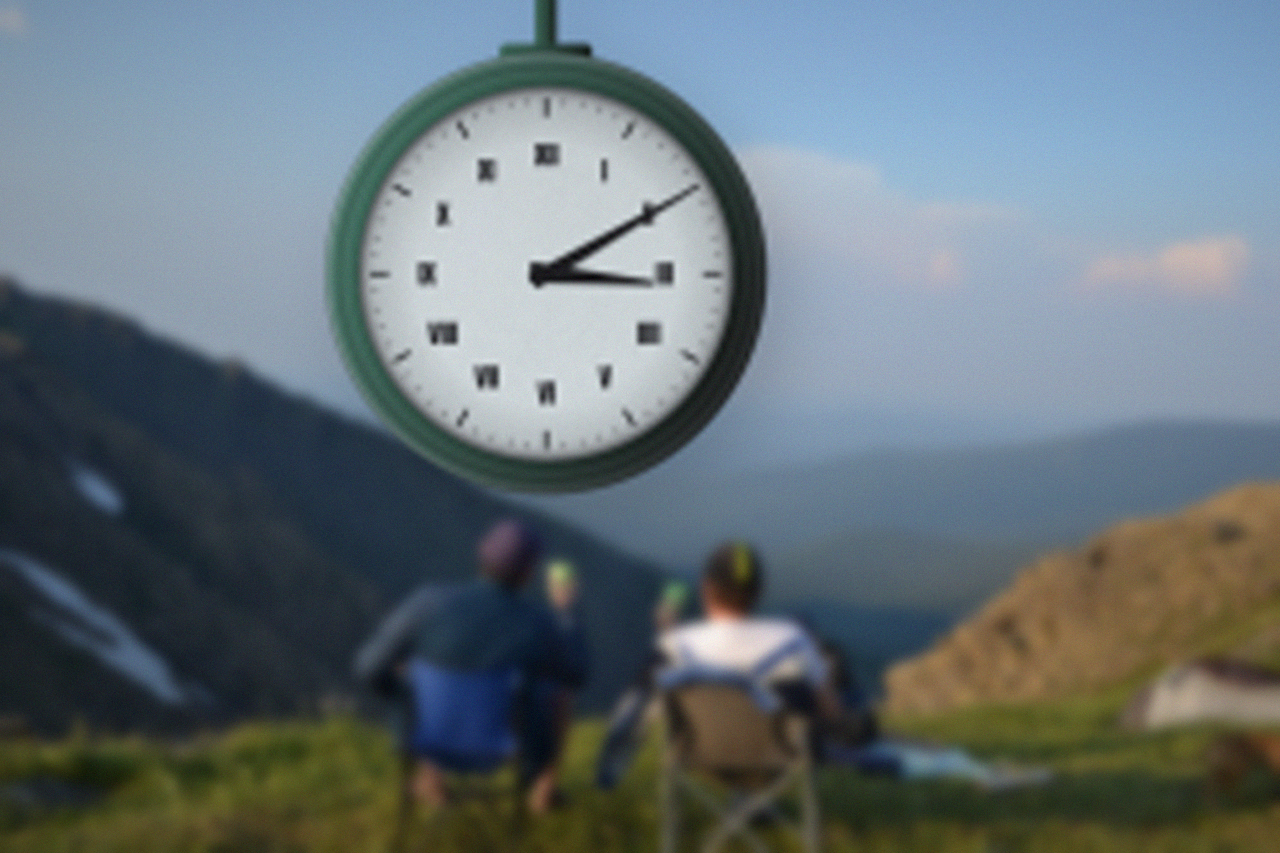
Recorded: 3h10
